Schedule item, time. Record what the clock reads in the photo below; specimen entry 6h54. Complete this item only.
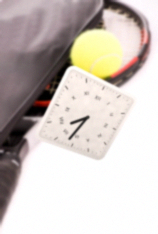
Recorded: 7h32
